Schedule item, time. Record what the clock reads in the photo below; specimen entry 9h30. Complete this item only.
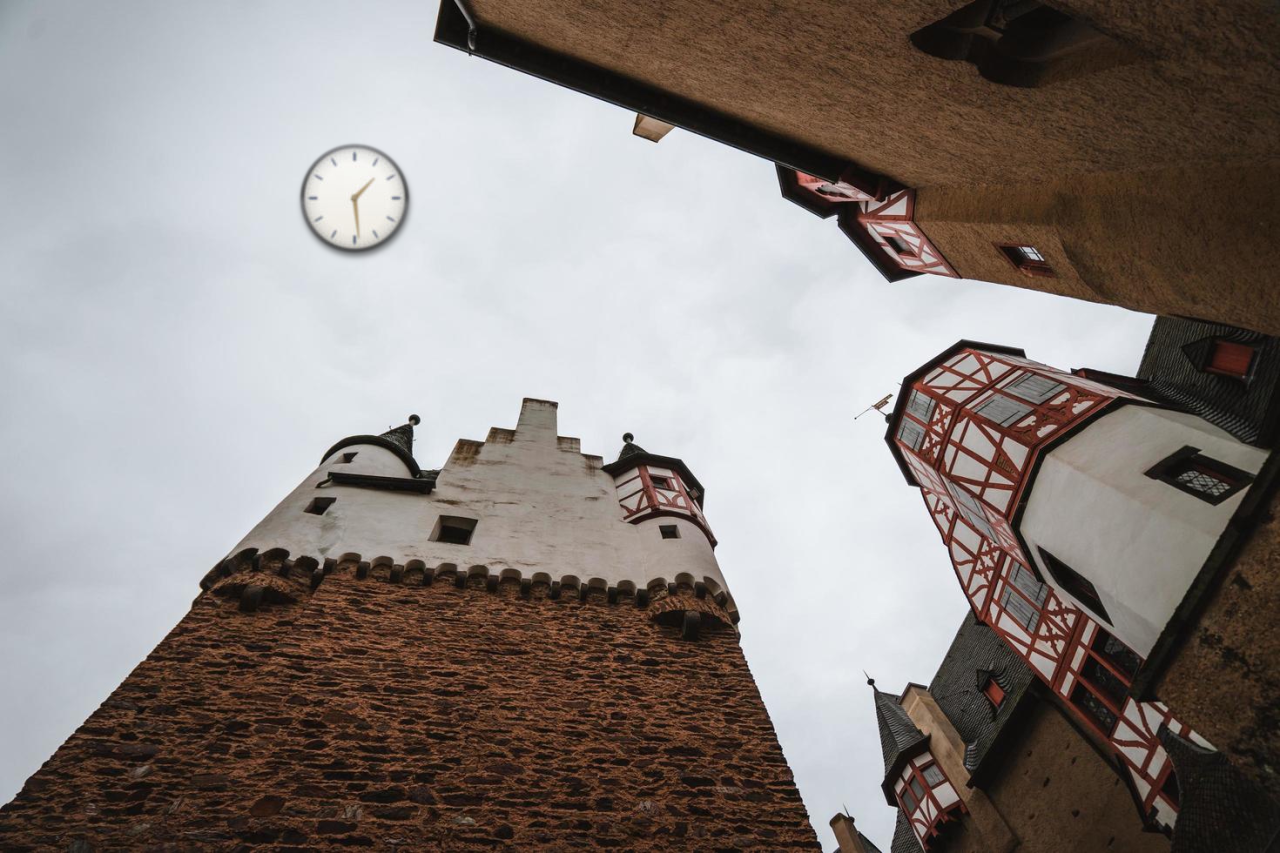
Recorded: 1h29
